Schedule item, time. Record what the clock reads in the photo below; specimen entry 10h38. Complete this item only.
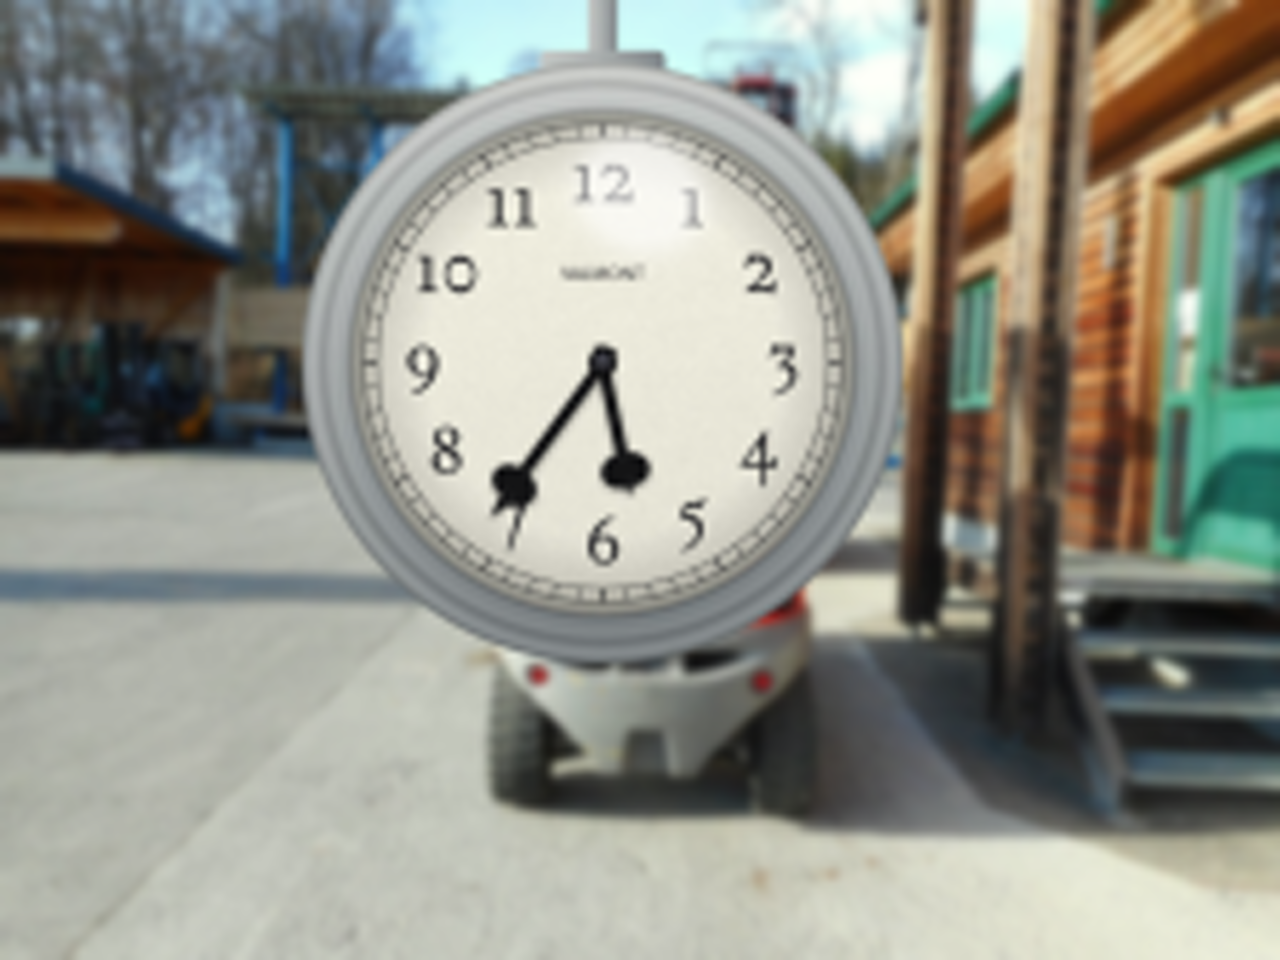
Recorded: 5h36
